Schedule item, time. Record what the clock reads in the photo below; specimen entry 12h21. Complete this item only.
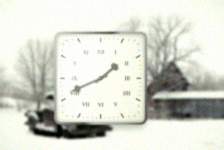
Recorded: 1h41
